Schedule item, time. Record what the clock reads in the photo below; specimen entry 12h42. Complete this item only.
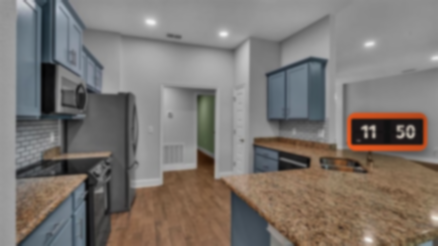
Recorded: 11h50
